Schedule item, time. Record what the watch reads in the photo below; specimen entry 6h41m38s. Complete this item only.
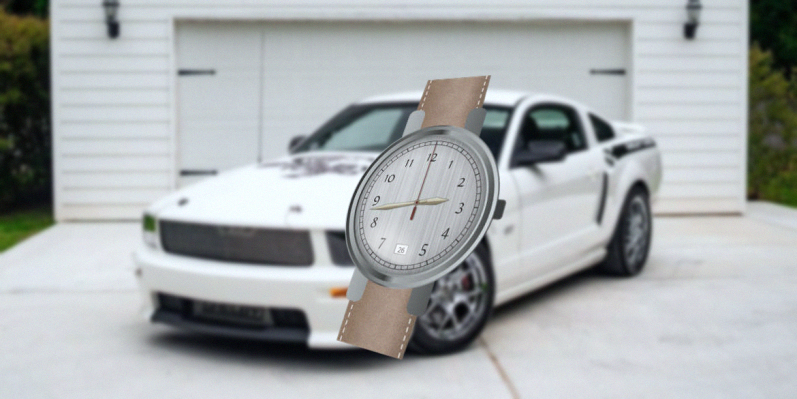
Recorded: 2h43m00s
